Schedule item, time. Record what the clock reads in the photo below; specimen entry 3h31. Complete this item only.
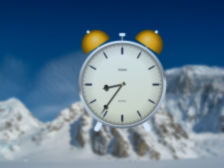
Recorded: 8h36
